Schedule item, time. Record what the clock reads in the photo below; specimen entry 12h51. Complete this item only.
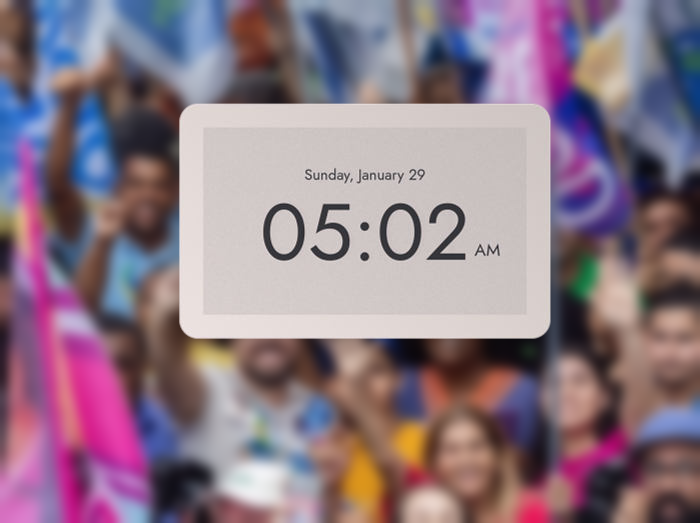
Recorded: 5h02
